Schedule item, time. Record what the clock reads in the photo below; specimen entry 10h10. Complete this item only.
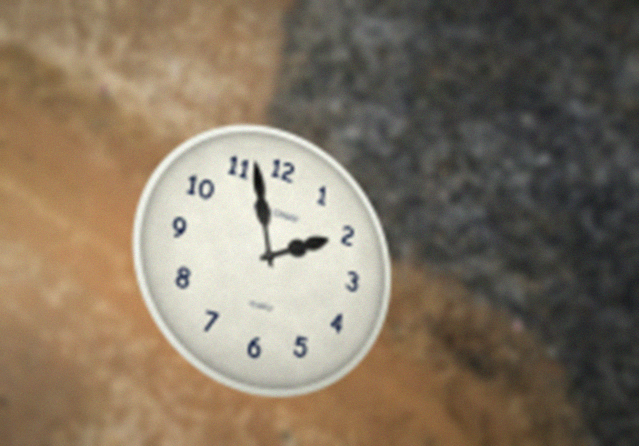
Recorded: 1h57
